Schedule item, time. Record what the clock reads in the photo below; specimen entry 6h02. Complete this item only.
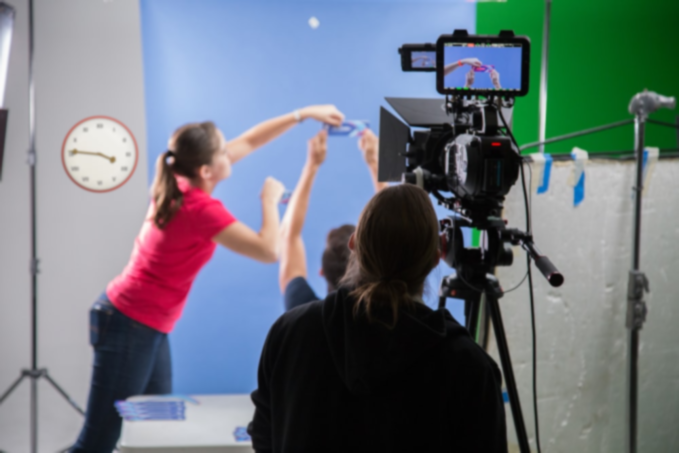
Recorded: 3h46
